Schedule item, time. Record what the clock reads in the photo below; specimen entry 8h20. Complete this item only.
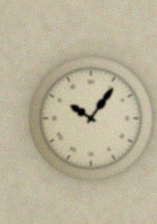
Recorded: 10h06
